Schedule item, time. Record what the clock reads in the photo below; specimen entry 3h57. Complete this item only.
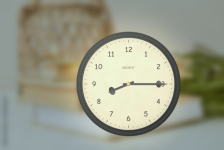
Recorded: 8h15
